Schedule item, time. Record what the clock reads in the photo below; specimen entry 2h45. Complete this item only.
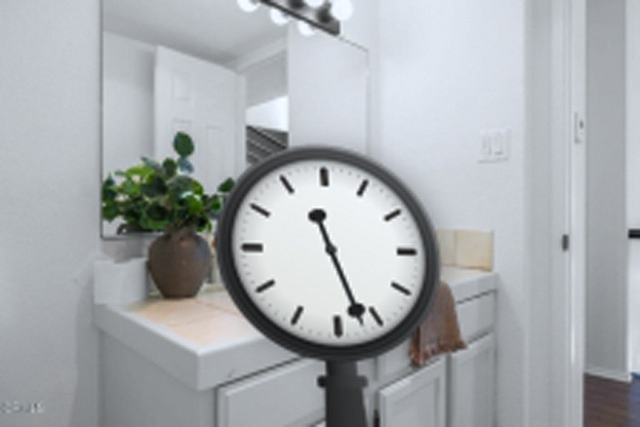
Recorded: 11h27
